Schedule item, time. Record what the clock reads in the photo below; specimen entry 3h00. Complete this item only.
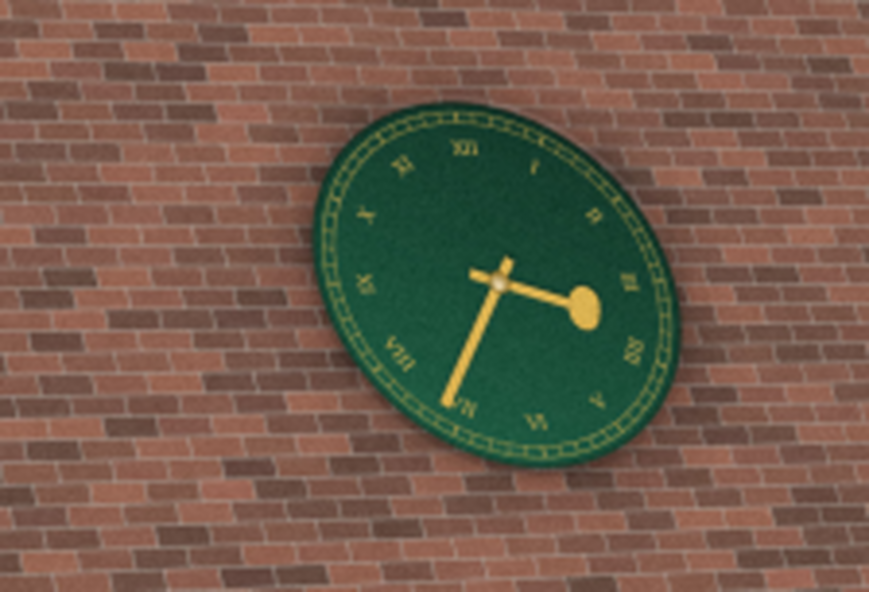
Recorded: 3h36
